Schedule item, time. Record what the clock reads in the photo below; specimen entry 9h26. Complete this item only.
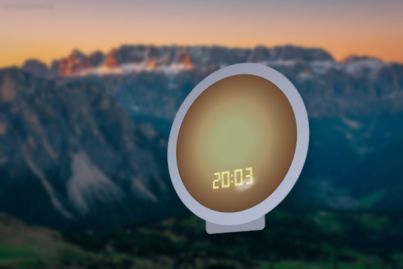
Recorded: 20h03
